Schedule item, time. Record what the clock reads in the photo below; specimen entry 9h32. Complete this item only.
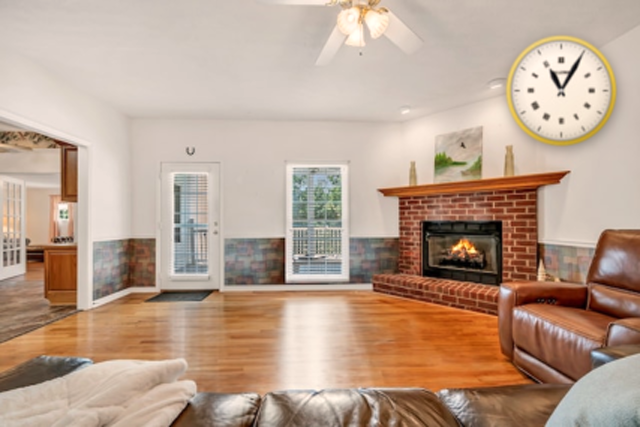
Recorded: 11h05
